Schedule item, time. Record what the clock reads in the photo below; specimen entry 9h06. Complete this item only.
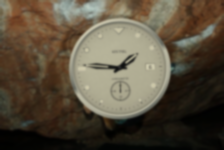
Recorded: 1h46
